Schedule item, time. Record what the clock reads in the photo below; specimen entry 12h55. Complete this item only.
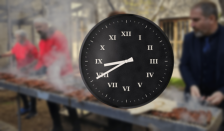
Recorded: 8h40
